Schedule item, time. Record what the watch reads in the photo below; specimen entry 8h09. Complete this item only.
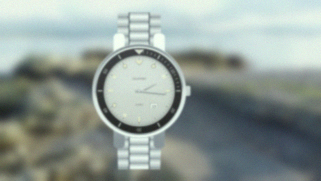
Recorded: 2h16
